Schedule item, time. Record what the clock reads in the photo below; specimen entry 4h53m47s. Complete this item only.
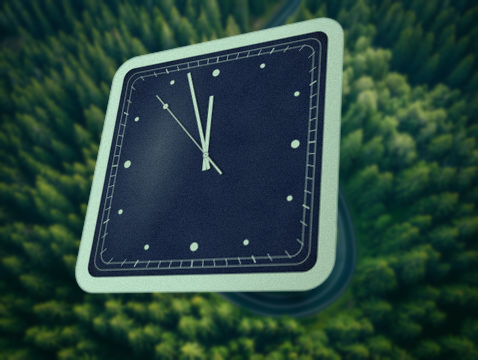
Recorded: 11h56m53s
